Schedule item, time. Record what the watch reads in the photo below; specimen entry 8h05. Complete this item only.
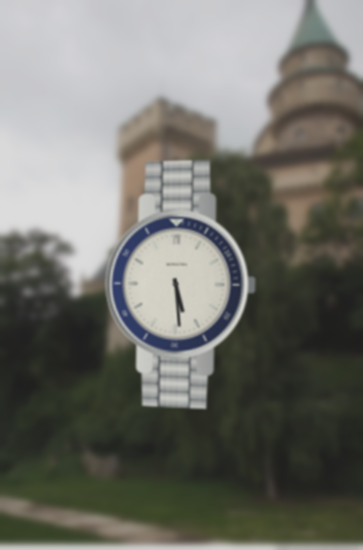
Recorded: 5h29
